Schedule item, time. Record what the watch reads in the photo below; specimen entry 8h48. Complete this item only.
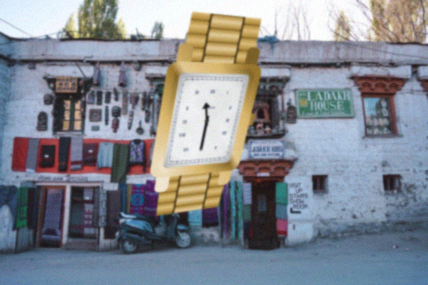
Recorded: 11h30
